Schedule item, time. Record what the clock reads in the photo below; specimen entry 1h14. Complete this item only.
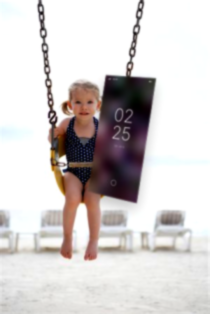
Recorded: 2h25
